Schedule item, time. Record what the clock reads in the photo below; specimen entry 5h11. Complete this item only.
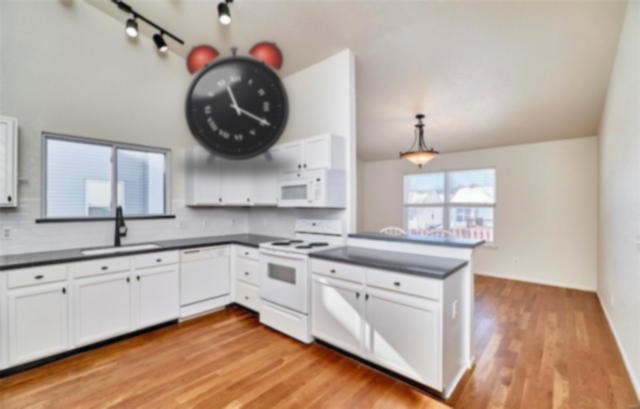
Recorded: 11h20
